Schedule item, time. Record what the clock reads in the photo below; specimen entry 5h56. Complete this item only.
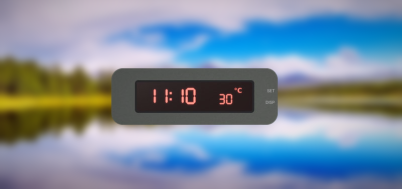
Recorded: 11h10
